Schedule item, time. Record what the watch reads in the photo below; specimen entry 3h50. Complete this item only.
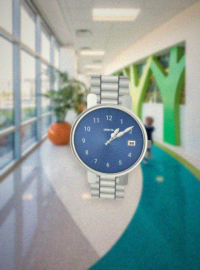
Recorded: 1h09
